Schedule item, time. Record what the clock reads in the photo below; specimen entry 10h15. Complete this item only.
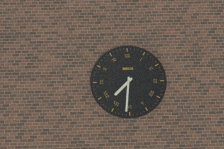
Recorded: 7h31
